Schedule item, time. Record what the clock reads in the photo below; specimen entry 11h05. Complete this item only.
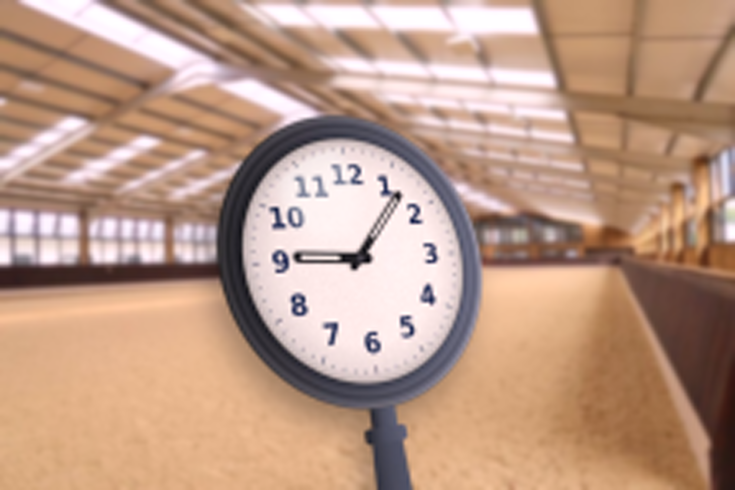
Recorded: 9h07
